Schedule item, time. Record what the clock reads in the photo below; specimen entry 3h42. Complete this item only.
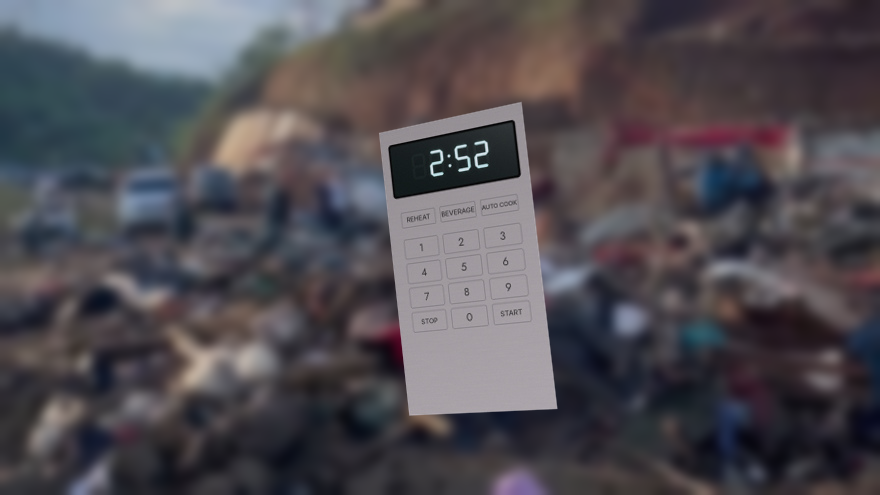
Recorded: 2h52
